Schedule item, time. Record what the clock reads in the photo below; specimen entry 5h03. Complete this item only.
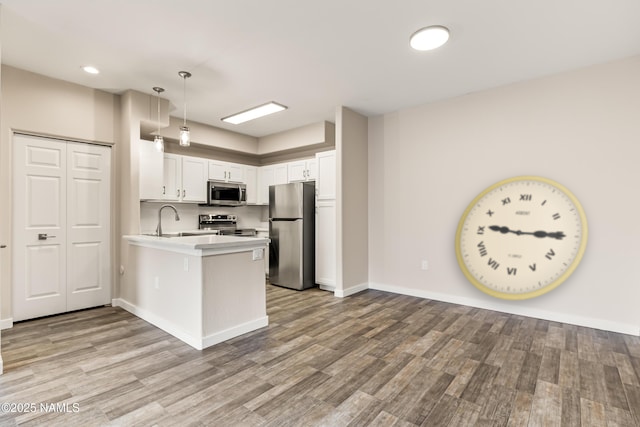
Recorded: 9h15
